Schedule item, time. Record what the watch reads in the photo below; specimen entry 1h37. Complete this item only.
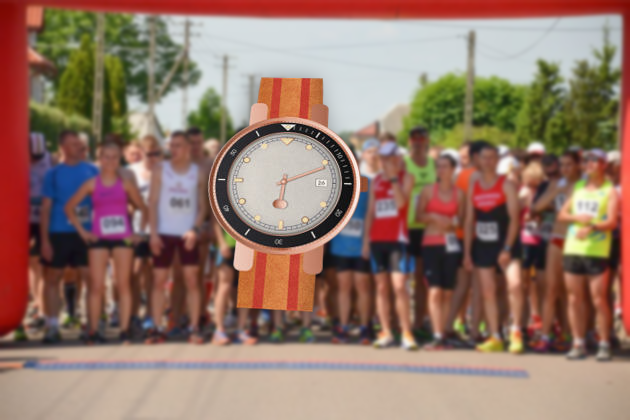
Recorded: 6h11
